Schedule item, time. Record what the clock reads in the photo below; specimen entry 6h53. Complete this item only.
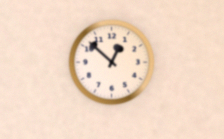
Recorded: 12h52
